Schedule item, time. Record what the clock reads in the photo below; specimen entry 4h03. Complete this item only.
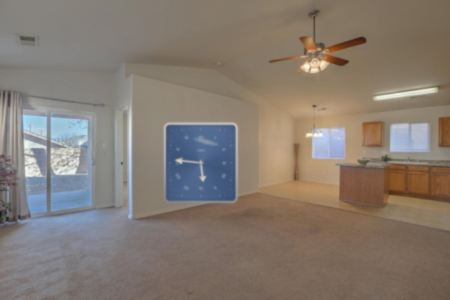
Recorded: 5h46
